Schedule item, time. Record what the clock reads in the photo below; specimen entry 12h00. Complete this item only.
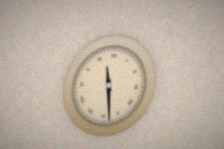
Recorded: 11h28
